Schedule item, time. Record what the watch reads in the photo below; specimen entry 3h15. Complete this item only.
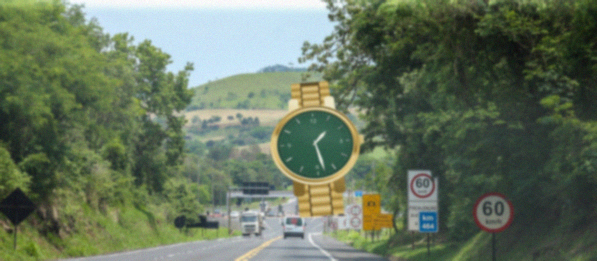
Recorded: 1h28
